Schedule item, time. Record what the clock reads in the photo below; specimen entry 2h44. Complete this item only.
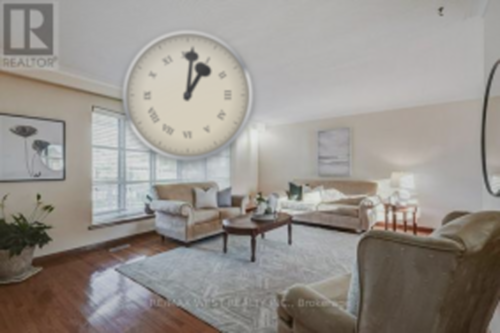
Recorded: 1h01
